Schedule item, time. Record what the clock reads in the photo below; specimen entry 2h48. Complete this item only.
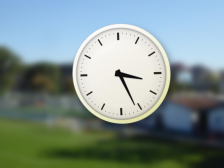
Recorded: 3h26
